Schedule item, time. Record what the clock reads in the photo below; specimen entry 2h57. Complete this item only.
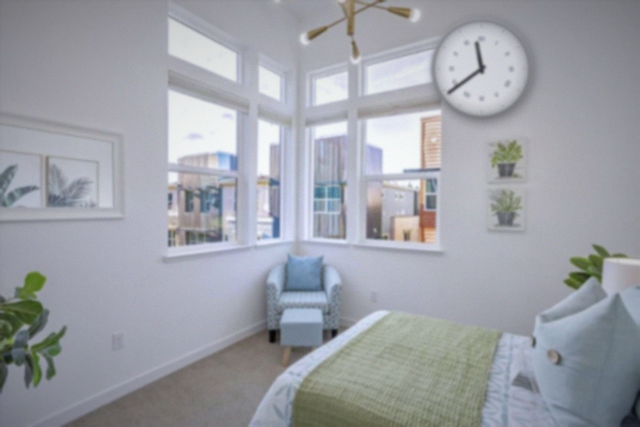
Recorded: 11h39
